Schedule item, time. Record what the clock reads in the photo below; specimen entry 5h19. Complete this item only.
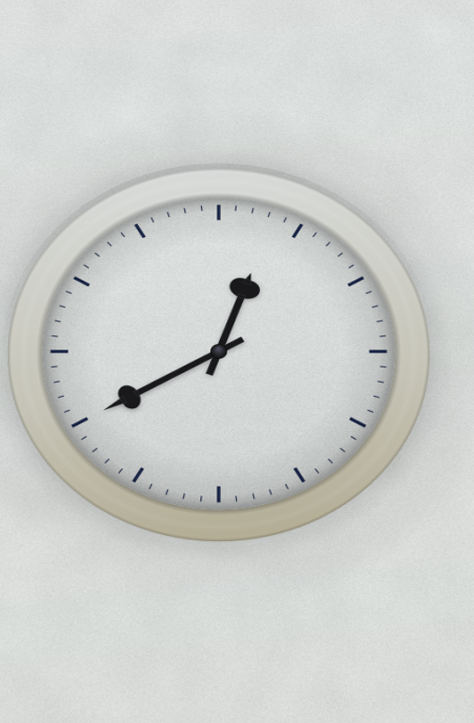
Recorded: 12h40
